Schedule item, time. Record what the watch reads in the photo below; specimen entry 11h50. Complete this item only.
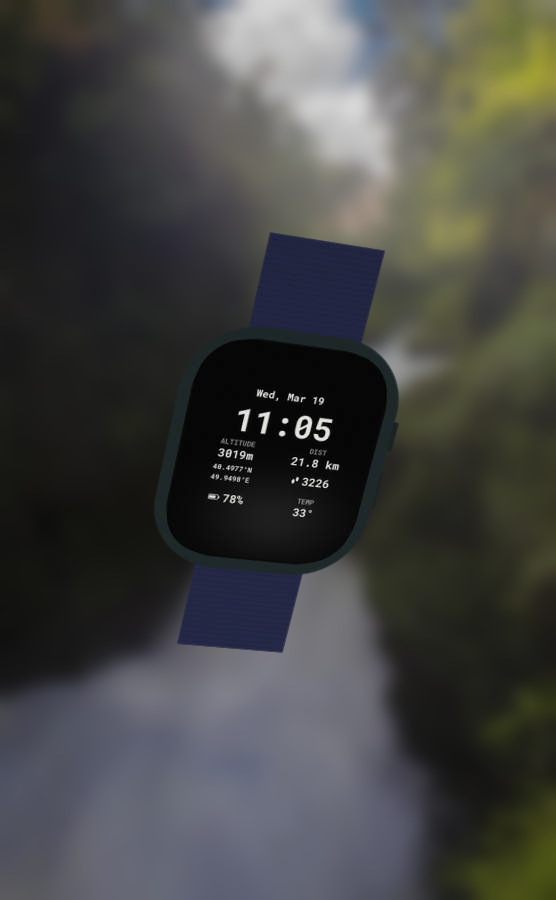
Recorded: 11h05
